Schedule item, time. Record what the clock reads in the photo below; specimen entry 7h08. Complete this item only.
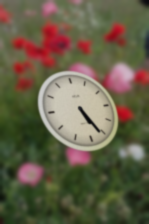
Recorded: 5h26
